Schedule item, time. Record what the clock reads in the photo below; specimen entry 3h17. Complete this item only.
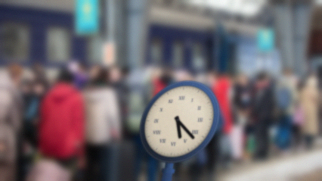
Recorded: 5h22
